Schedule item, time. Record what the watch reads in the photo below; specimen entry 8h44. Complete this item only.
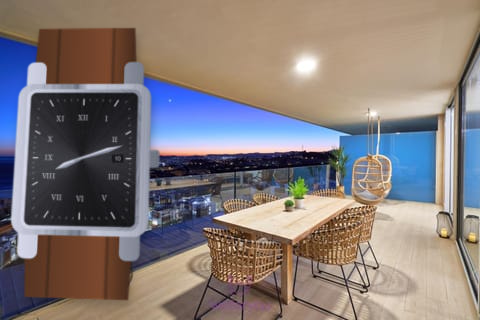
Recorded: 8h12
